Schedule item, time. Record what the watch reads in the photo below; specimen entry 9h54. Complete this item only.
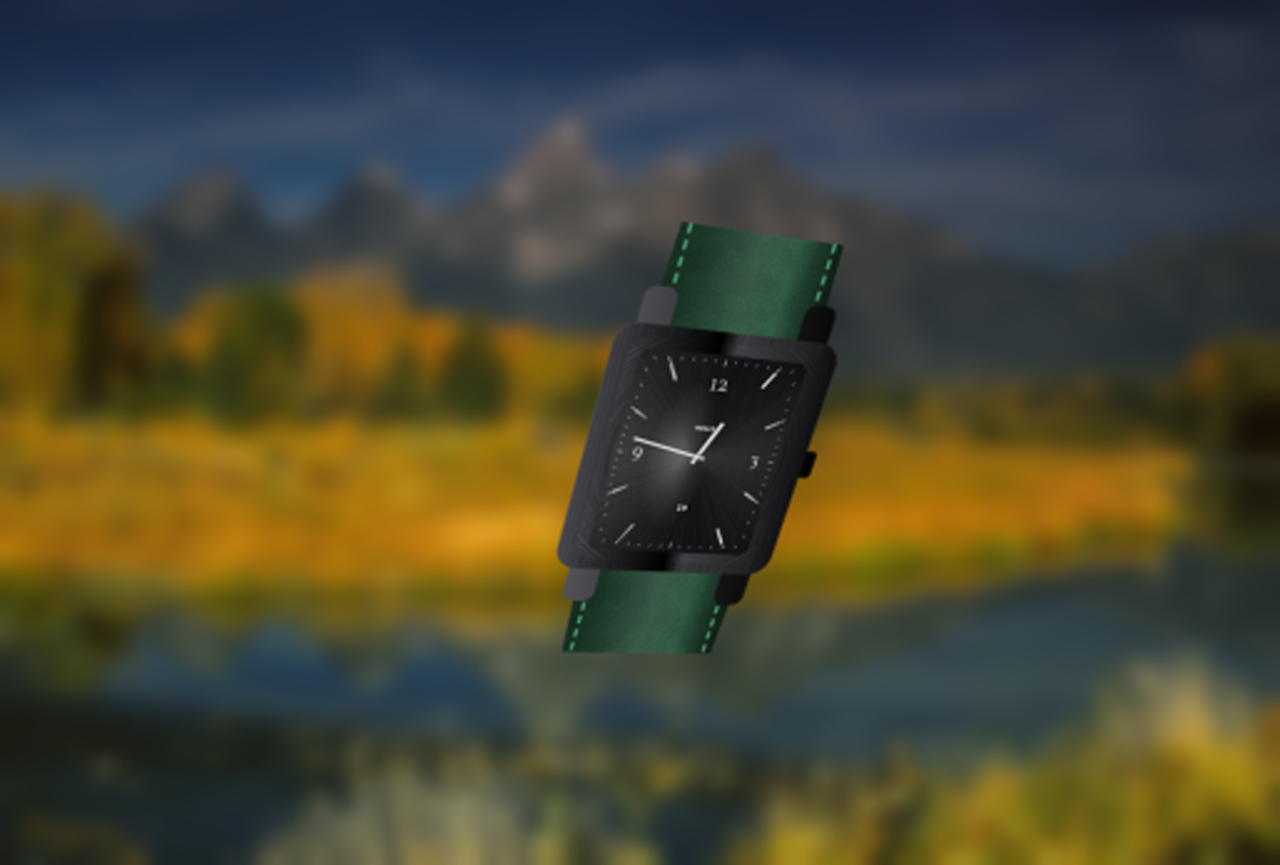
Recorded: 12h47
